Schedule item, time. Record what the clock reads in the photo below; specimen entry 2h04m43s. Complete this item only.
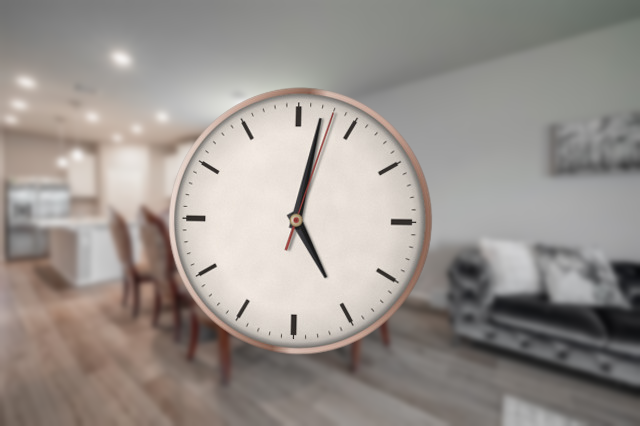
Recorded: 5h02m03s
